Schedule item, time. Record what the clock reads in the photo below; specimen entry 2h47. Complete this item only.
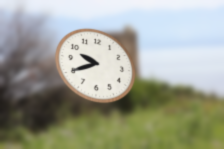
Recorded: 9h40
